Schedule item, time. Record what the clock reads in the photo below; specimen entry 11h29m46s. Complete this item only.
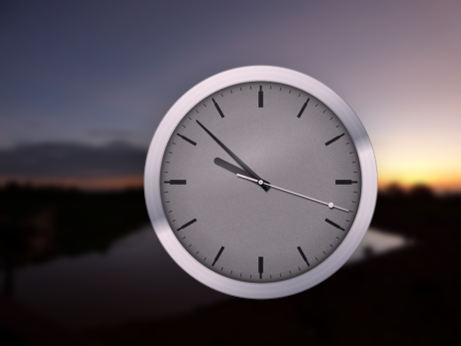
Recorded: 9h52m18s
